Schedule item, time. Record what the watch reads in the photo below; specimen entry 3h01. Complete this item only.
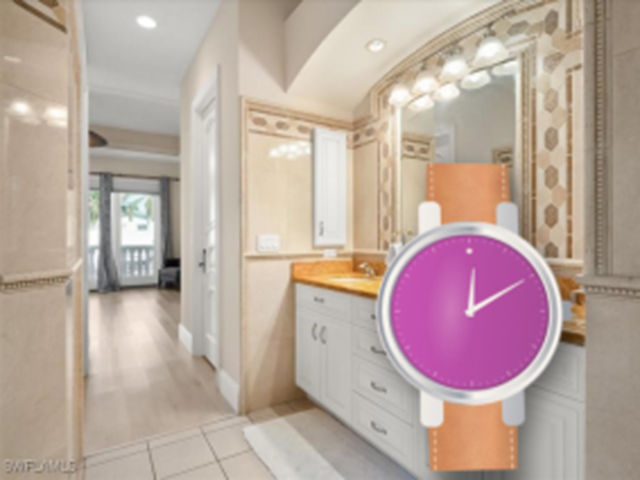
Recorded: 12h10
